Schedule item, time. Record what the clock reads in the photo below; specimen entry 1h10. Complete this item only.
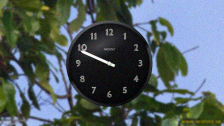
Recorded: 9h49
